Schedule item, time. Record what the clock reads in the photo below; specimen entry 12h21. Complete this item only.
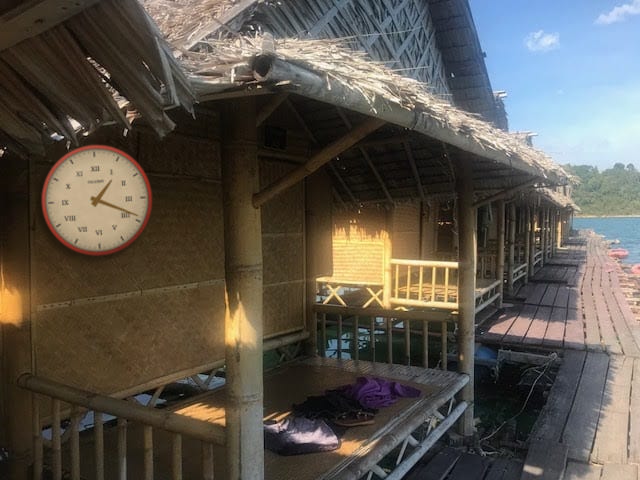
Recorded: 1h19
